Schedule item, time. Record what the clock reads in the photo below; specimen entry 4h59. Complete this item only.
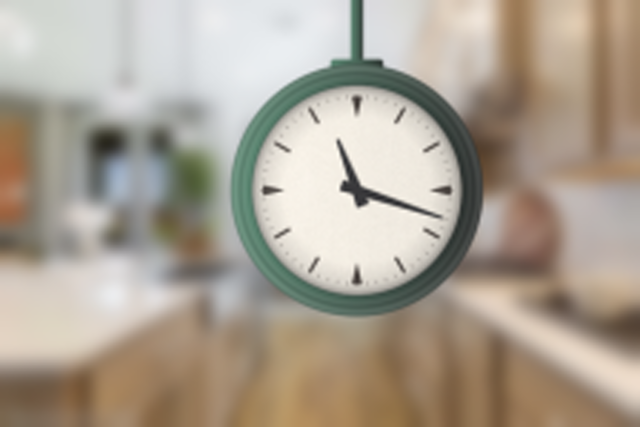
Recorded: 11h18
